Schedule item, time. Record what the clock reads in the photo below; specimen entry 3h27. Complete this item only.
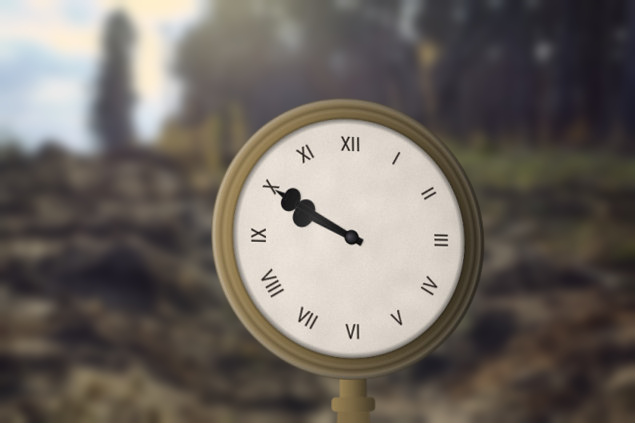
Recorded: 9h50
